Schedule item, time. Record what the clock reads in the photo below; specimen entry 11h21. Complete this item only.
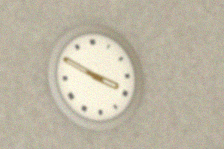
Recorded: 3h50
